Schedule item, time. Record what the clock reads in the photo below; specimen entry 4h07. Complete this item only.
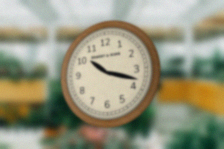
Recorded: 10h18
